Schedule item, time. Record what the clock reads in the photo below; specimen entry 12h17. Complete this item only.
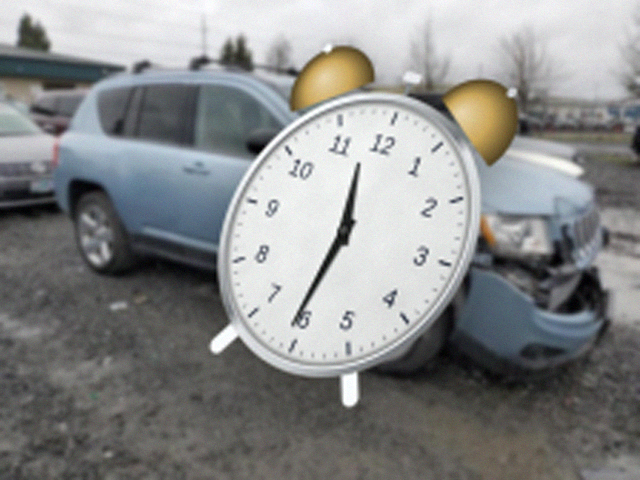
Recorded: 11h31
